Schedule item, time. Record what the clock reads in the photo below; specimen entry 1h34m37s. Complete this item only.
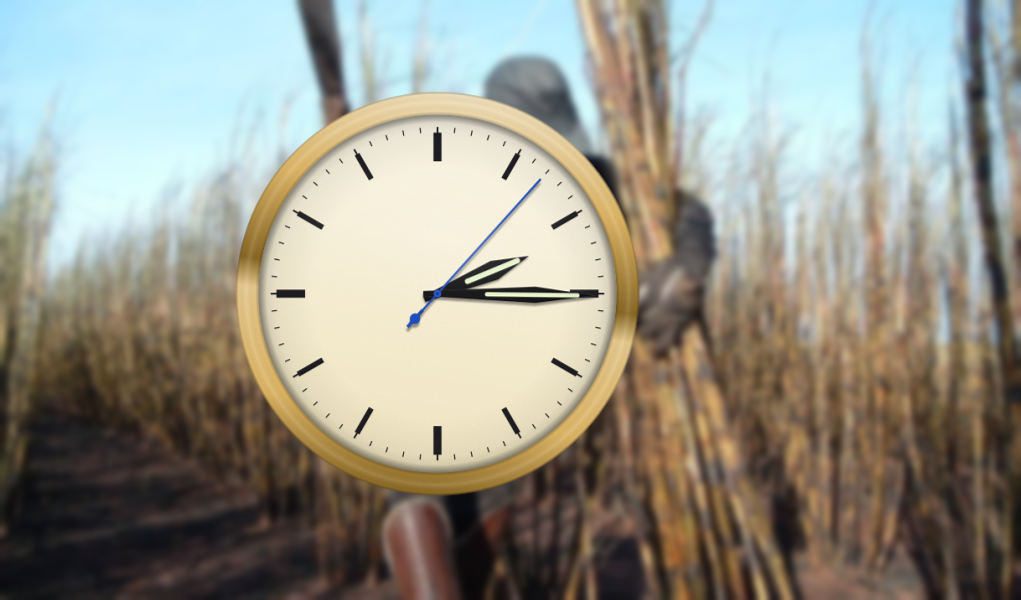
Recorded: 2h15m07s
